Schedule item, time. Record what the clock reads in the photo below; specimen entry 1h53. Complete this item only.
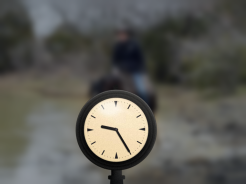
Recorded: 9h25
